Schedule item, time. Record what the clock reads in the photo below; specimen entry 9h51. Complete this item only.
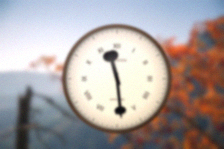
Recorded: 11h29
